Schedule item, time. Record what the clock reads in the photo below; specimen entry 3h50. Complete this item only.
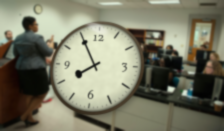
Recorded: 7h55
